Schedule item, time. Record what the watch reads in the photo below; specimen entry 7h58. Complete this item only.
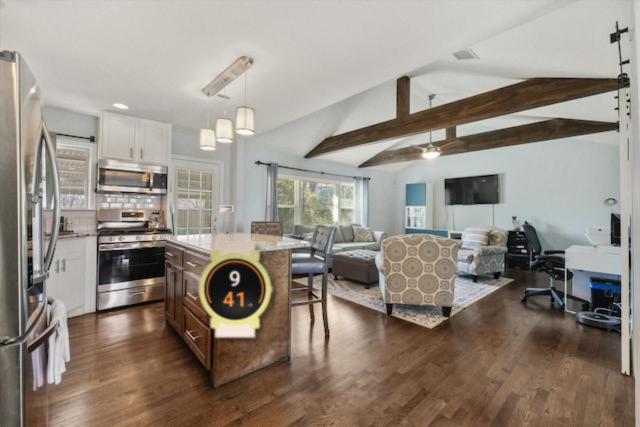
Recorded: 9h41
